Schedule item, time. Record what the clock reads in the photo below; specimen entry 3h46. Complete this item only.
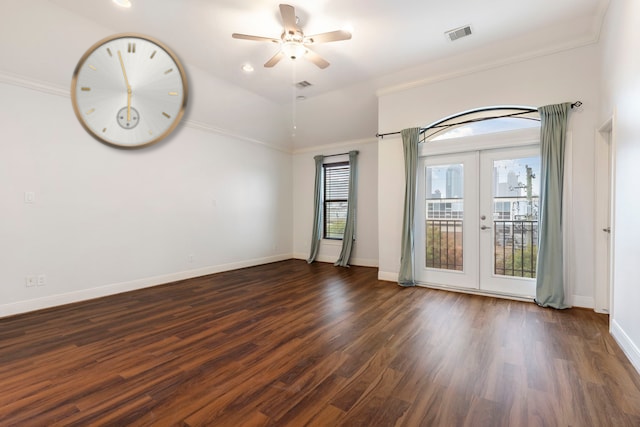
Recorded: 5h57
